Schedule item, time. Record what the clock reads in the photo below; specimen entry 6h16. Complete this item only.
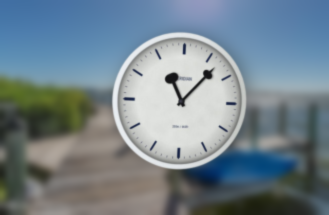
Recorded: 11h07
